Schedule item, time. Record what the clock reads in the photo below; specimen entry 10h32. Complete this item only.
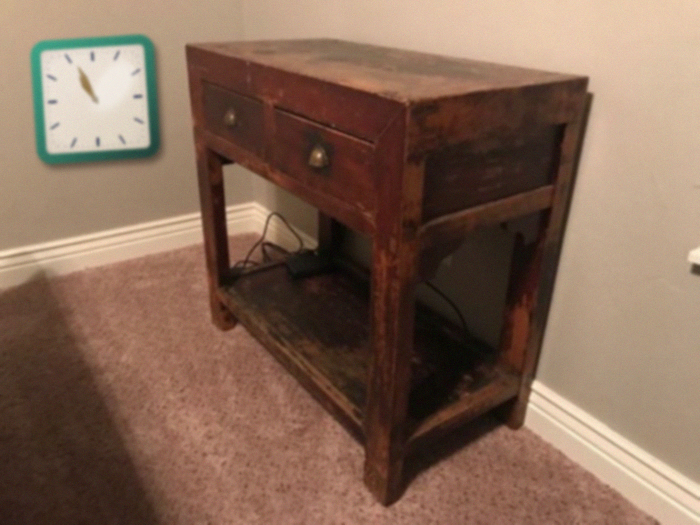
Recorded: 10h56
